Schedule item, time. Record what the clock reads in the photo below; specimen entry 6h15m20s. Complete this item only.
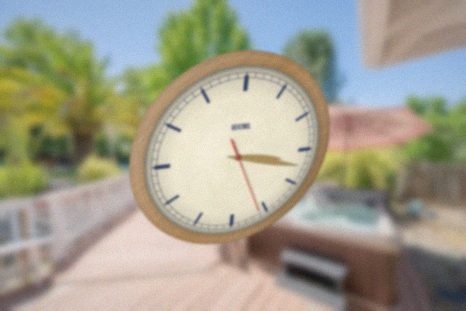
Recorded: 3h17m26s
